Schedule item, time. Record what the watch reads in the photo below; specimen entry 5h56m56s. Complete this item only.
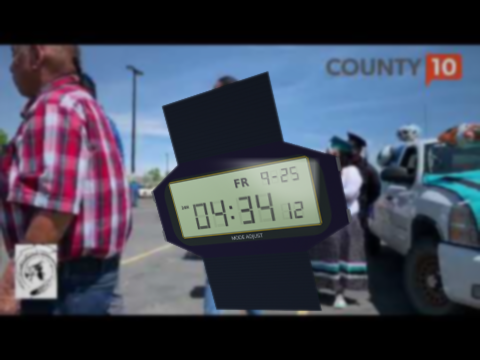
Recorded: 4h34m12s
